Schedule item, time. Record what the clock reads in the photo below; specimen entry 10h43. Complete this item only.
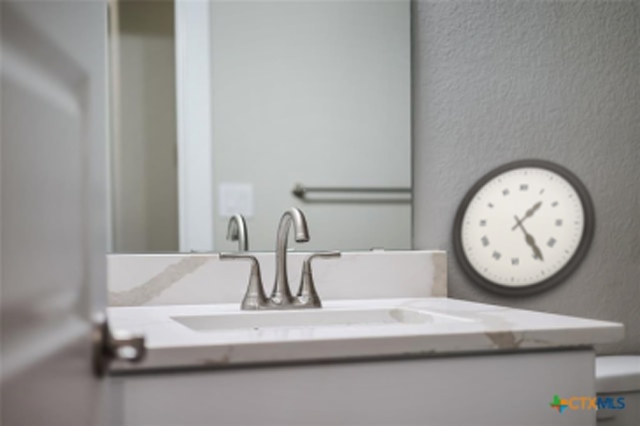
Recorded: 1h24
